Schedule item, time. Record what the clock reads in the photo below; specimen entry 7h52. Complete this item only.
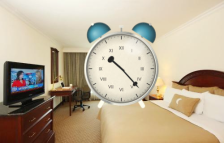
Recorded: 10h23
